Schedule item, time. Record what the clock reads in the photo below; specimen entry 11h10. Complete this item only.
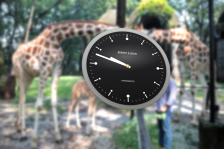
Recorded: 9h48
